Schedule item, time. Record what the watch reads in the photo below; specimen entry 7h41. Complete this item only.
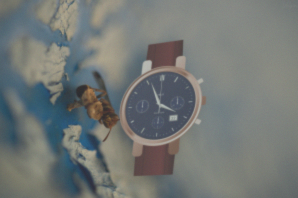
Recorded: 3h56
